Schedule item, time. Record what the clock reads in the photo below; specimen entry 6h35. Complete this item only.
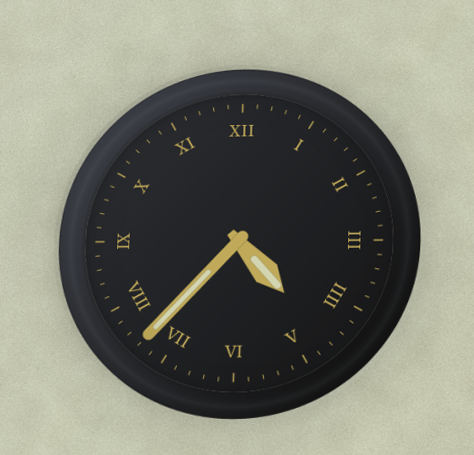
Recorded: 4h37
